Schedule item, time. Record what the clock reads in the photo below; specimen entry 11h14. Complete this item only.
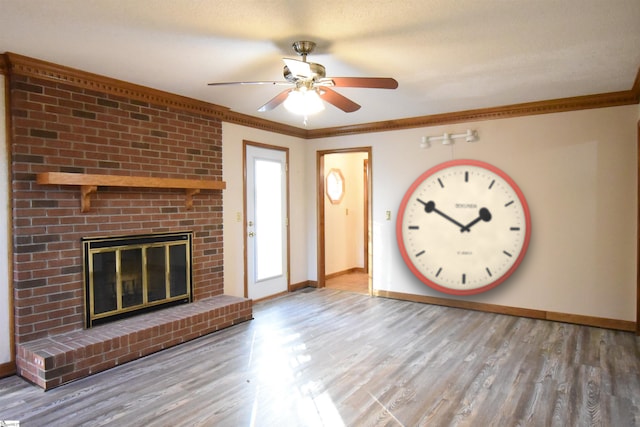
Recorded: 1h50
